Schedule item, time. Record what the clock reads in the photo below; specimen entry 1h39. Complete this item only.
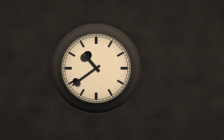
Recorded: 10h39
